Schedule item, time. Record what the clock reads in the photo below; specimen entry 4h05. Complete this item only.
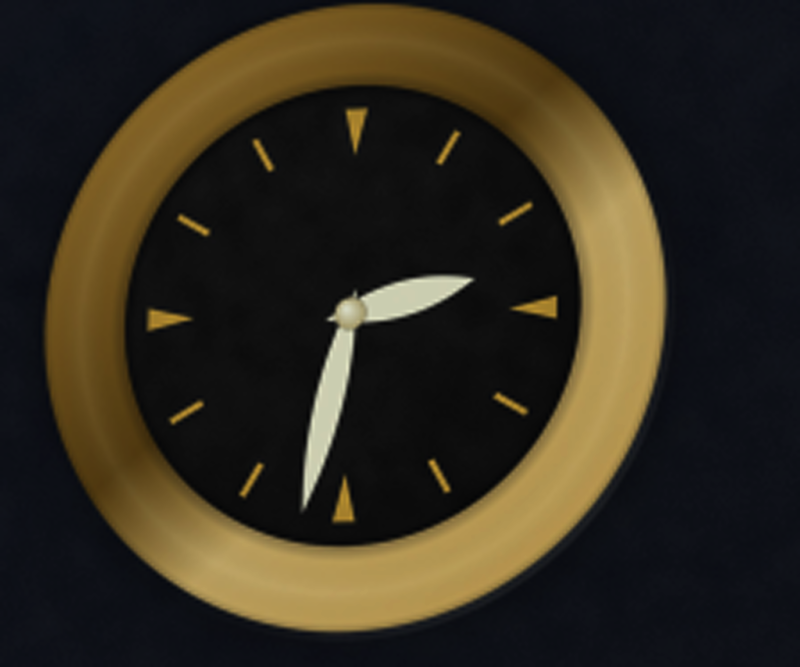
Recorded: 2h32
